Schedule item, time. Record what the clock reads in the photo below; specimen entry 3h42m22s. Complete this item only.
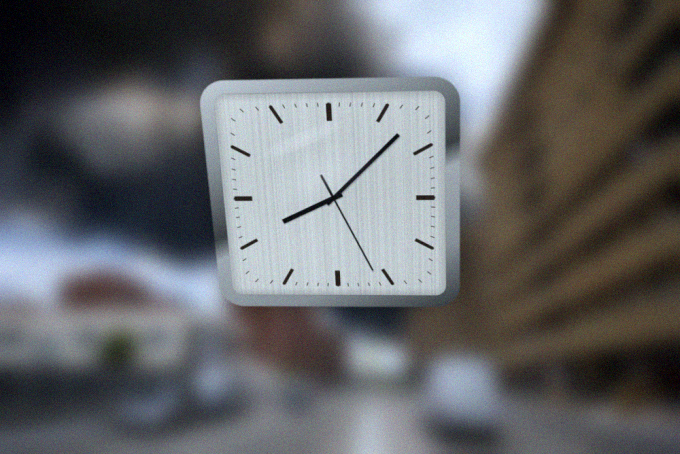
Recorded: 8h07m26s
